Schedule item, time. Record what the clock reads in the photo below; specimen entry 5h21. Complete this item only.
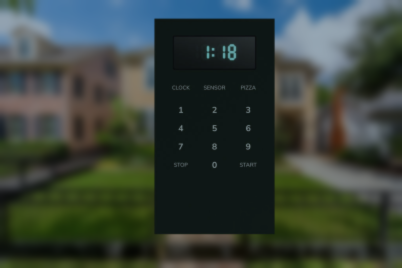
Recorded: 1h18
